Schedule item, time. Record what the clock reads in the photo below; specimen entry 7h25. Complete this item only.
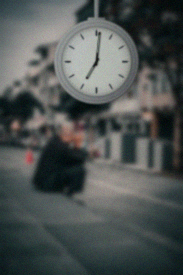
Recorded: 7h01
